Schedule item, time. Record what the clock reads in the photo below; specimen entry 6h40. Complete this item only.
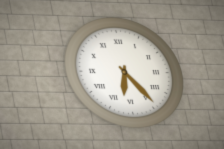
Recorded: 6h24
